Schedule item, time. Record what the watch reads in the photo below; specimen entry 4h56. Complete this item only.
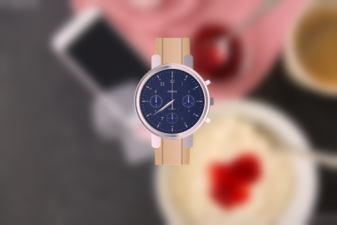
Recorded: 7h39
